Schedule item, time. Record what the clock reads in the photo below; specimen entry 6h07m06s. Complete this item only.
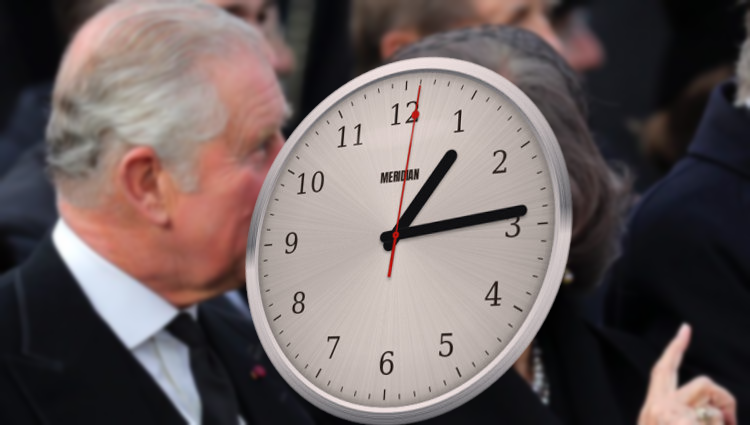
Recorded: 1h14m01s
